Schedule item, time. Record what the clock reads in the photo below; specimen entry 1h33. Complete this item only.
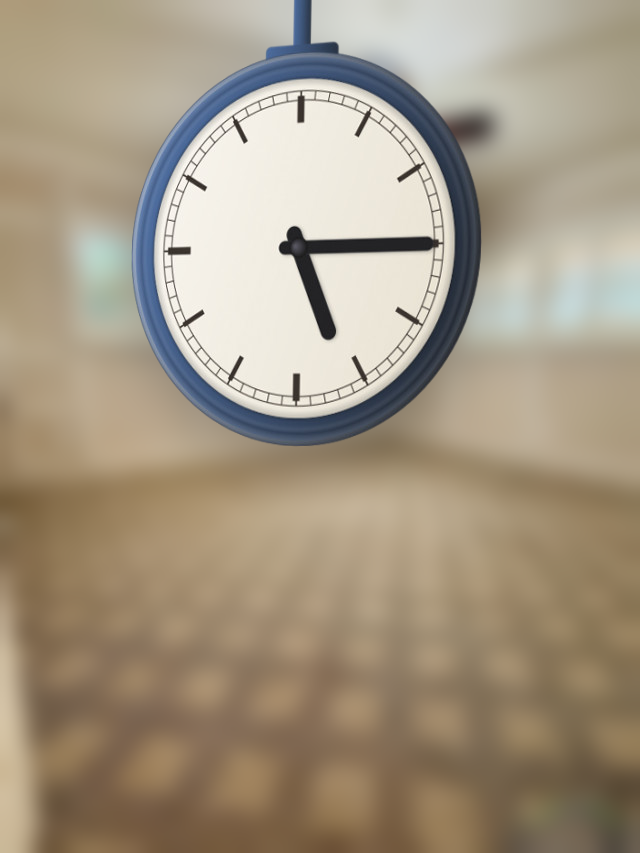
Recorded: 5h15
